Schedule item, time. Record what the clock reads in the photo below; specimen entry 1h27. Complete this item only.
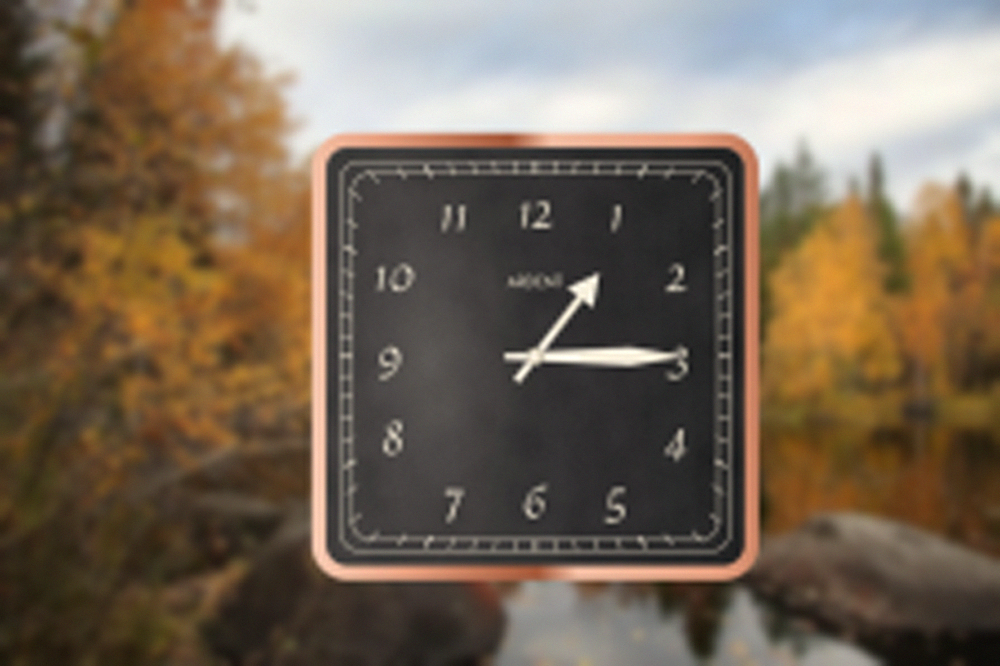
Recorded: 1h15
